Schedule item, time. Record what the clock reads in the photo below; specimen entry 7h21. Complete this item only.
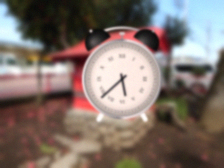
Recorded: 5h38
